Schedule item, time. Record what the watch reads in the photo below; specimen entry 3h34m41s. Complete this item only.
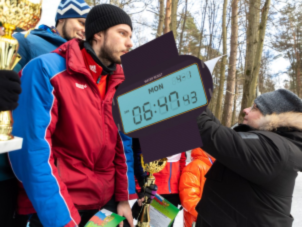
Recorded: 6h47m43s
